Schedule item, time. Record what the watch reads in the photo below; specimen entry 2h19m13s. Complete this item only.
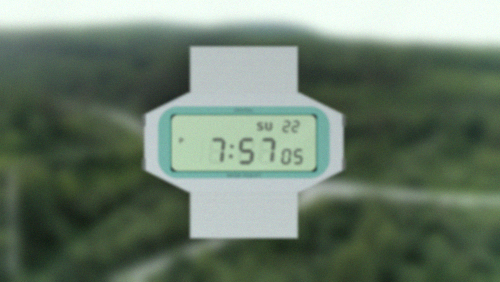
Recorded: 7h57m05s
